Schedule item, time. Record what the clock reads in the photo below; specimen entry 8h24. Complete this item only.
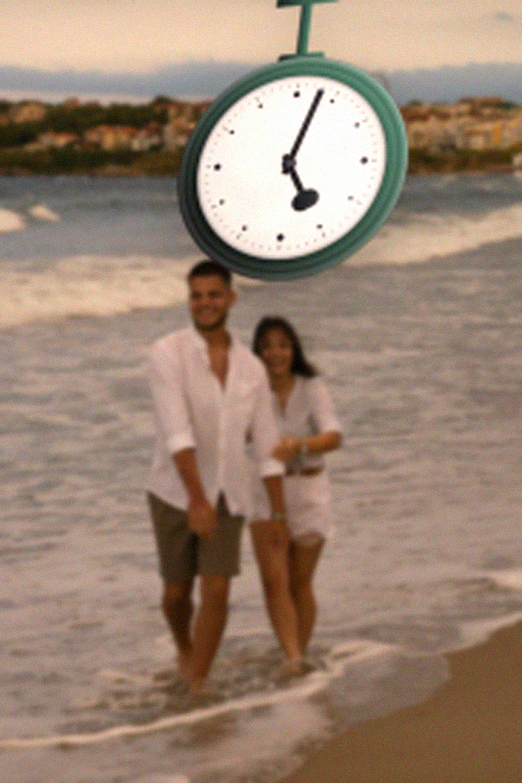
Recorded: 5h03
